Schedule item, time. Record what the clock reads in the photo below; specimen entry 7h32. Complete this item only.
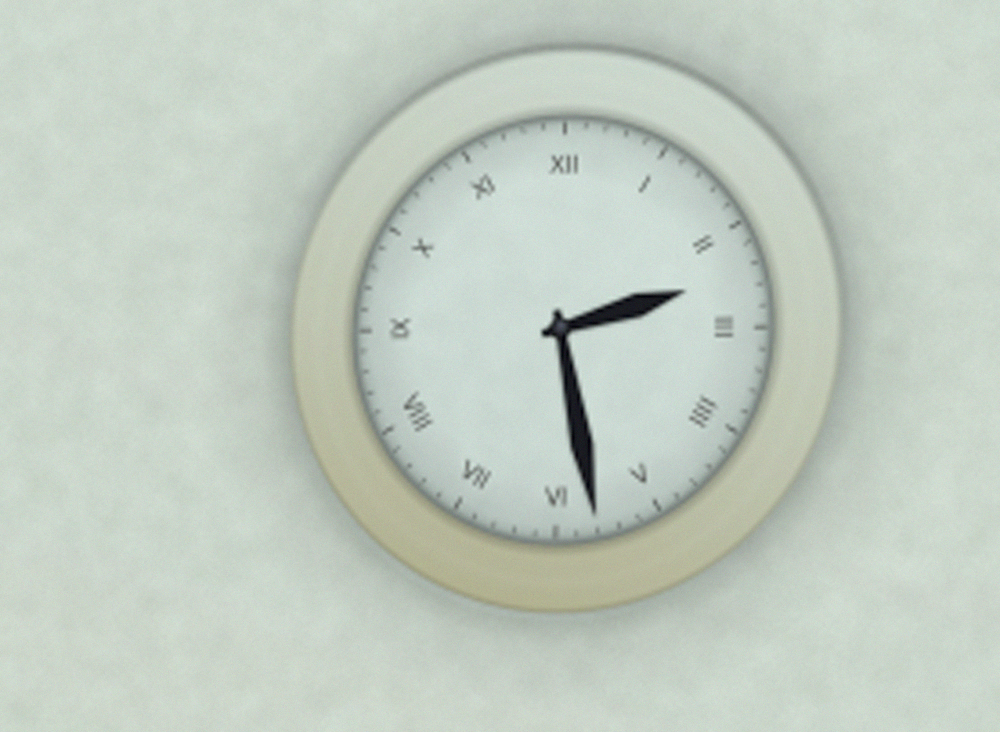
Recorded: 2h28
